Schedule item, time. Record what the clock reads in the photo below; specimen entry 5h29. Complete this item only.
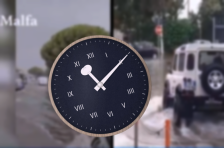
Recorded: 11h10
